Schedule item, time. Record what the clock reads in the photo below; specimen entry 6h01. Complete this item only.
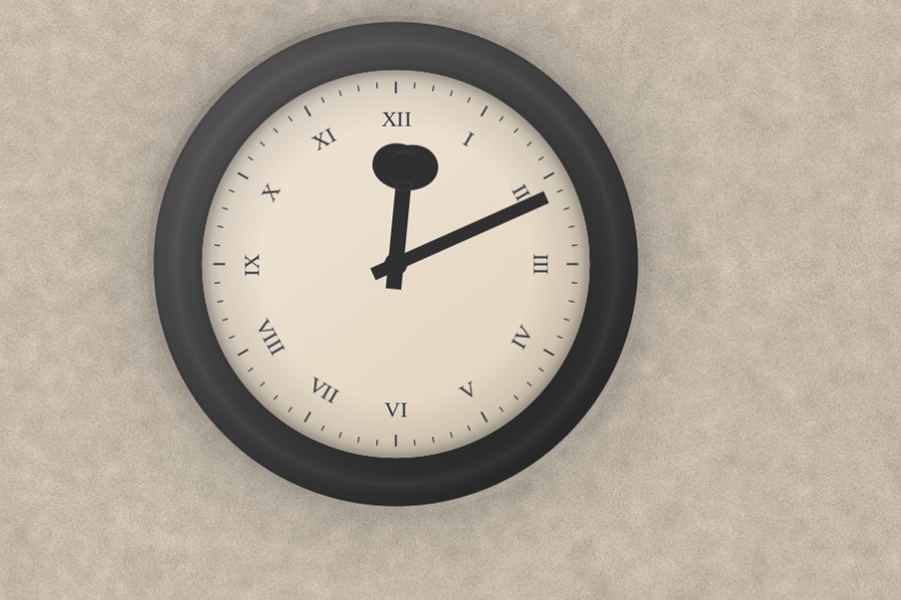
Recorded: 12h11
